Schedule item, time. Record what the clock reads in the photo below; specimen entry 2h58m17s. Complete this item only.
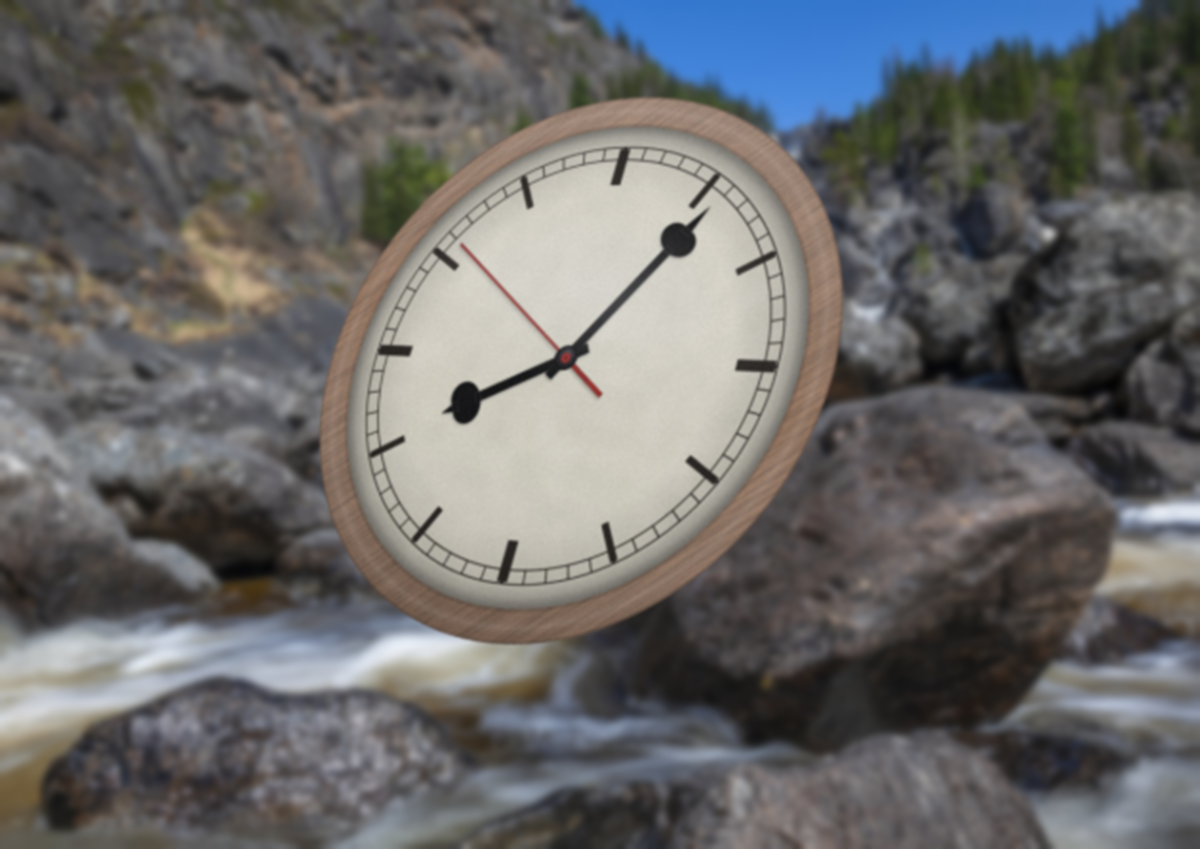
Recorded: 8h05m51s
